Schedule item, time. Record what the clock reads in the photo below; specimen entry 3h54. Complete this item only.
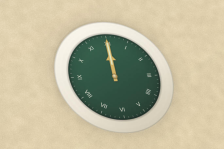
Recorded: 12h00
